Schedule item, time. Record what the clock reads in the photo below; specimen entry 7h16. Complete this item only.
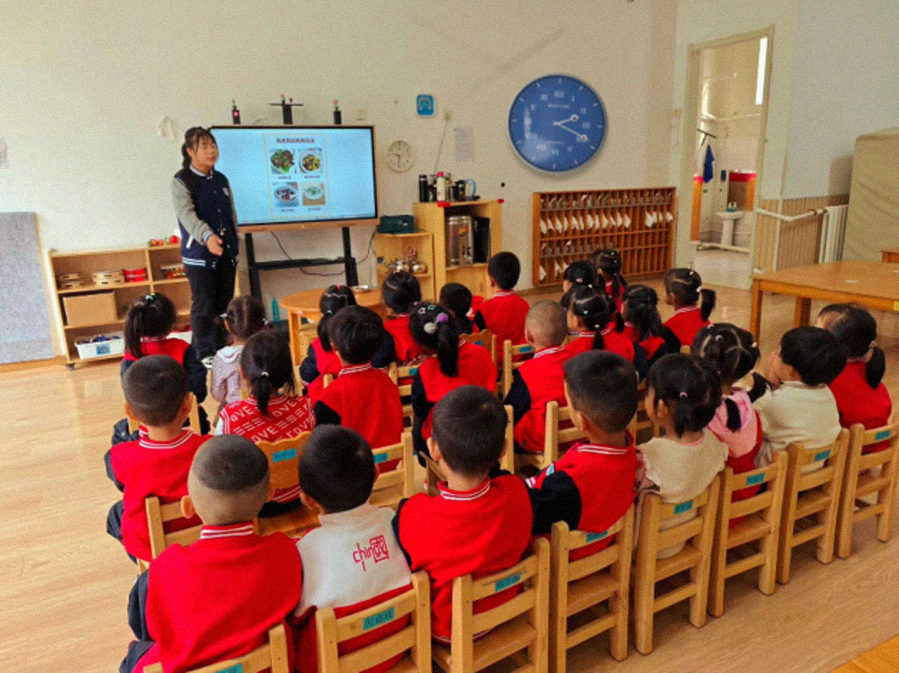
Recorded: 2h19
